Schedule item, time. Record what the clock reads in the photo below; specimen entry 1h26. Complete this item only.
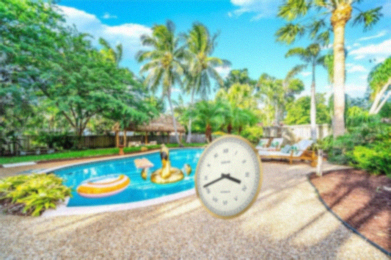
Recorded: 3h42
